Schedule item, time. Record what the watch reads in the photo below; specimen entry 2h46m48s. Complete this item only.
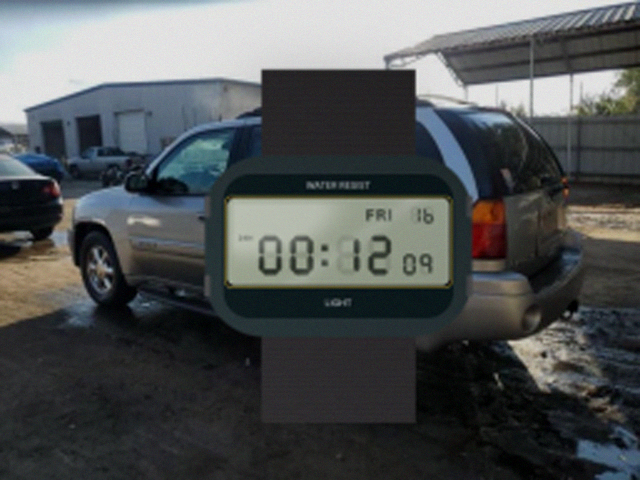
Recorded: 0h12m09s
